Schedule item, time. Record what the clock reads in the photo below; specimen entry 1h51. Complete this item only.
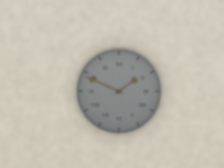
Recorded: 1h49
